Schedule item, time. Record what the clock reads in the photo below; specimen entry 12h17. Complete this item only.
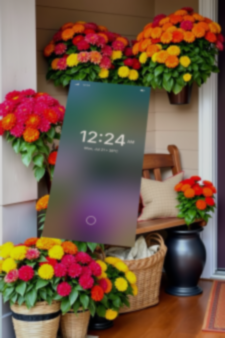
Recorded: 12h24
